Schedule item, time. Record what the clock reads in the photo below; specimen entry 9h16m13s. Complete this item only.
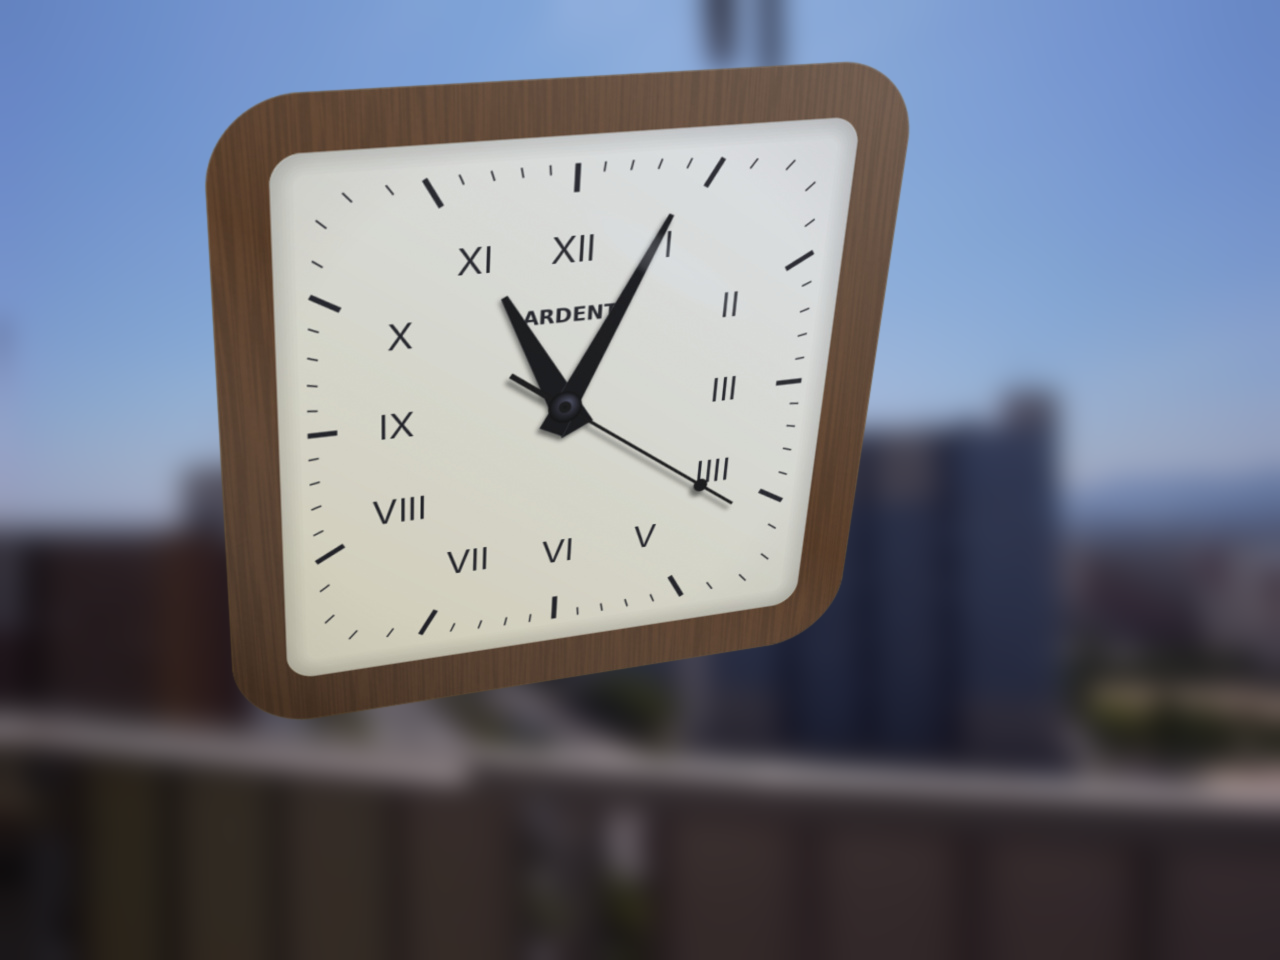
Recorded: 11h04m21s
